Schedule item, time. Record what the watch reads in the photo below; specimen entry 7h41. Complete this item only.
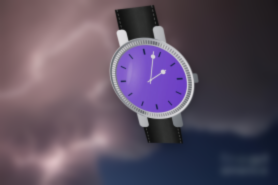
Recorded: 2h03
